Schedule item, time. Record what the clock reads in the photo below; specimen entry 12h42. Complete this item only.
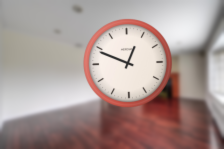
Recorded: 12h49
